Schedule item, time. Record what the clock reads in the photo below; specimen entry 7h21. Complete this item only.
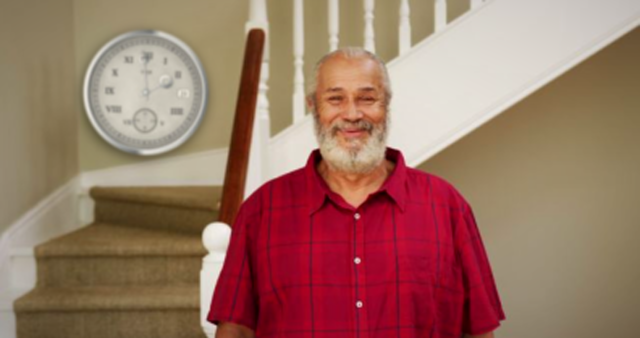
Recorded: 1h59
